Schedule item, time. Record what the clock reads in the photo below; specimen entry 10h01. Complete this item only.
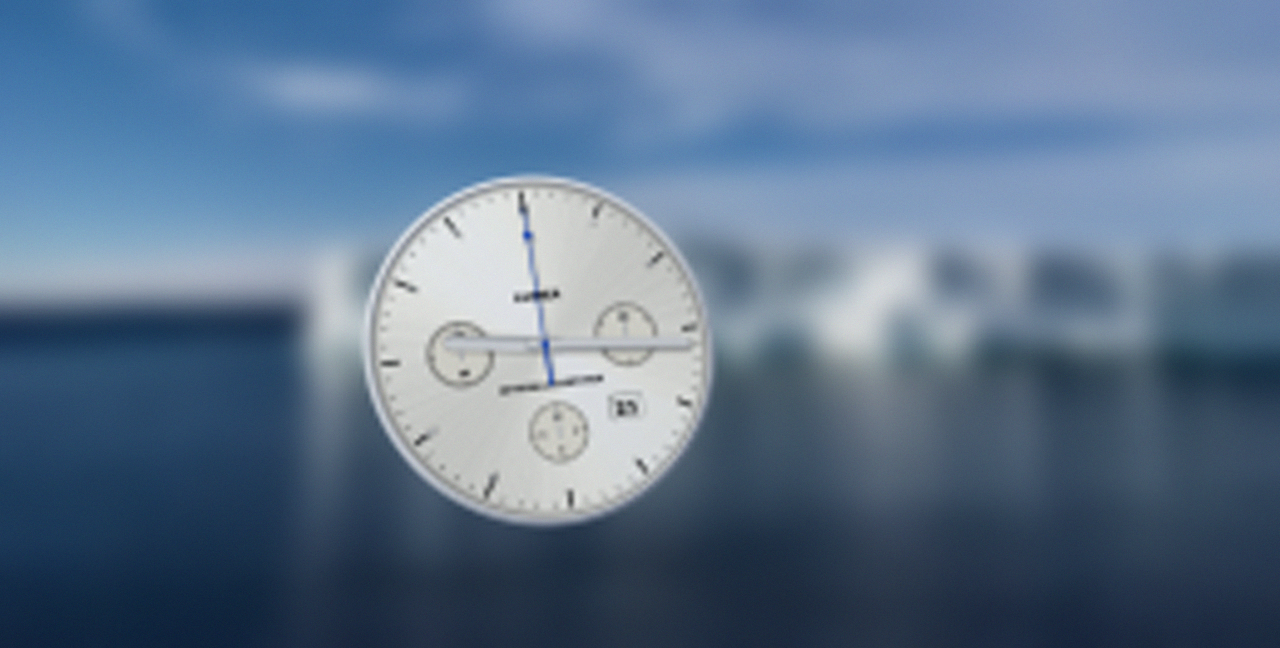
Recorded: 9h16
